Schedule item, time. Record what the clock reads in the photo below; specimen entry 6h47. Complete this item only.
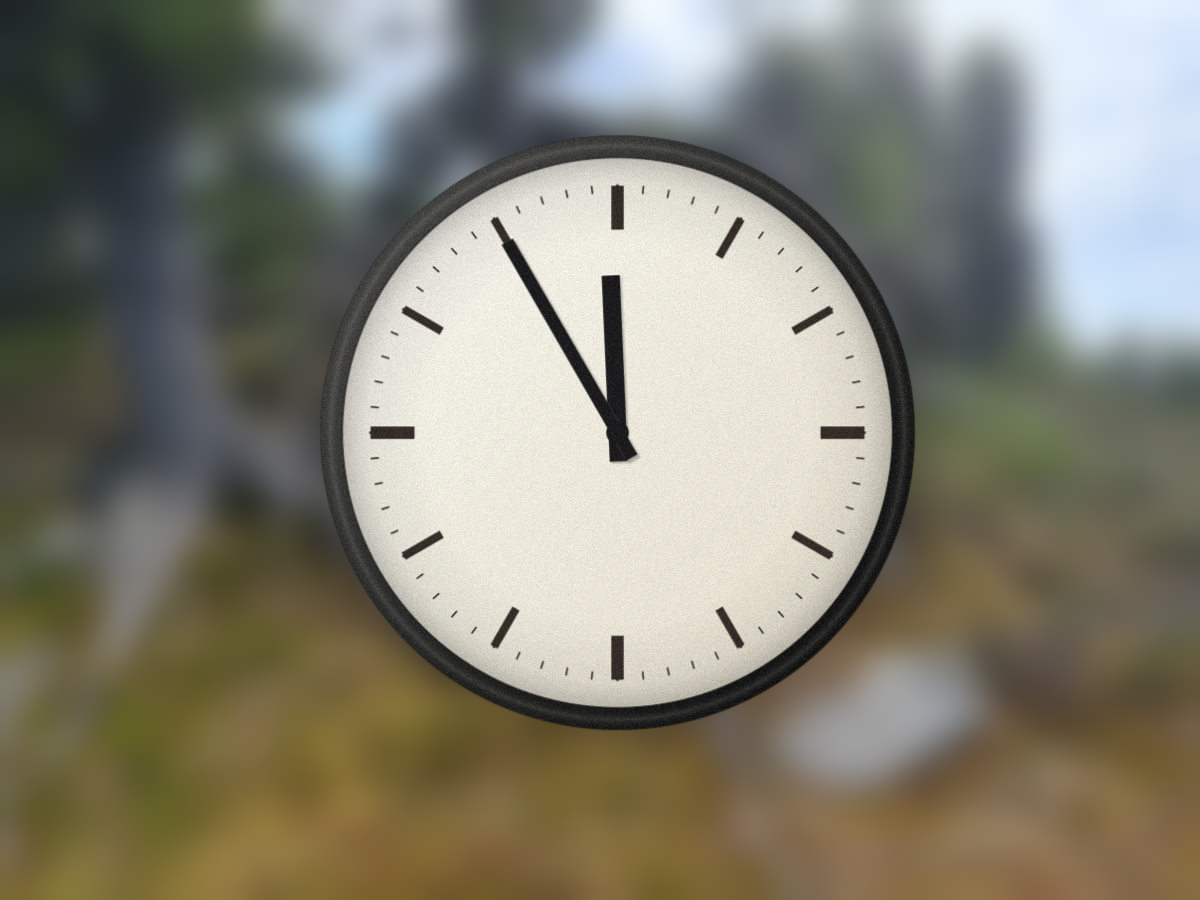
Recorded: 11h55
